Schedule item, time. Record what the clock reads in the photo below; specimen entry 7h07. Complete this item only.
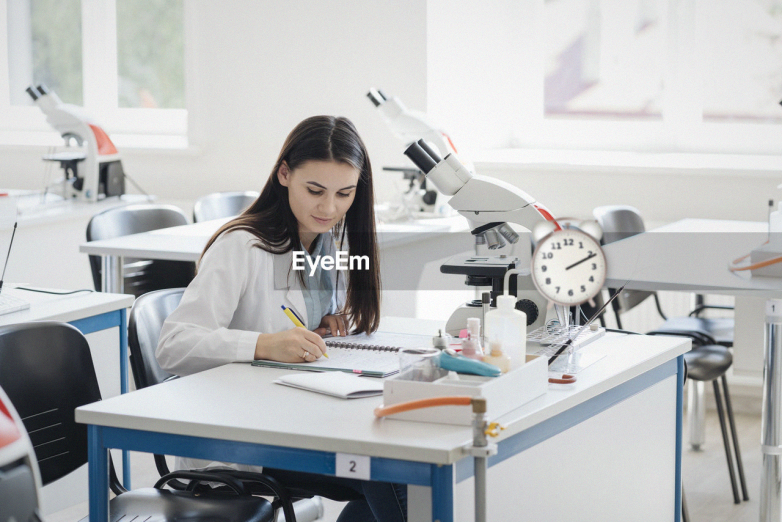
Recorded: 2h11
